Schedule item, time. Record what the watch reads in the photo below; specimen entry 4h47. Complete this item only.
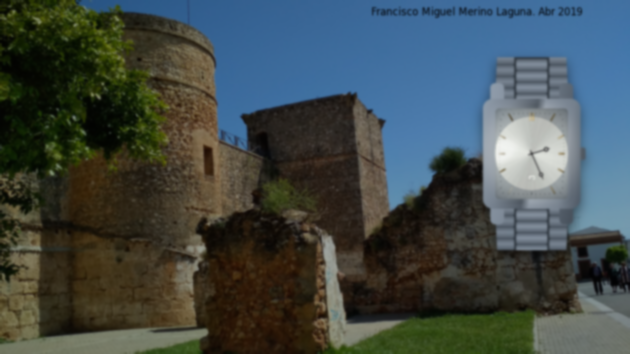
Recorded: 2h26
